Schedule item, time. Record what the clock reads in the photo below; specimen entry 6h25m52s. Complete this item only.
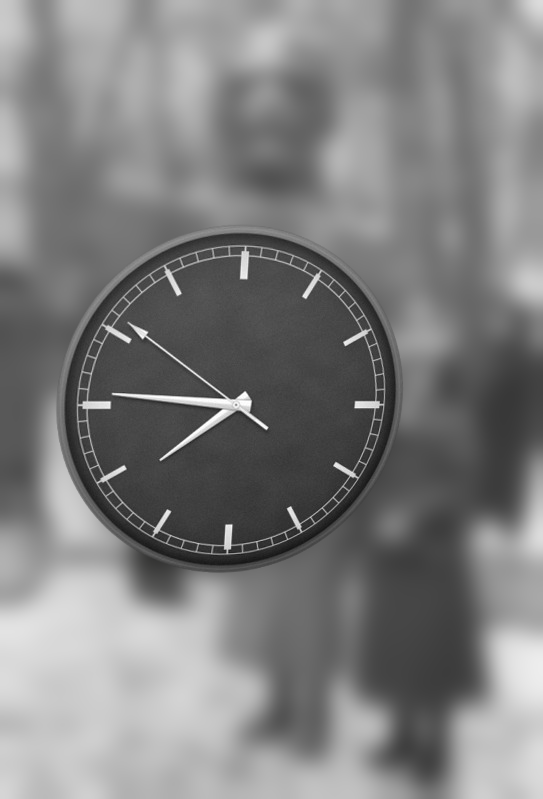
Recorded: 7h45m51s
